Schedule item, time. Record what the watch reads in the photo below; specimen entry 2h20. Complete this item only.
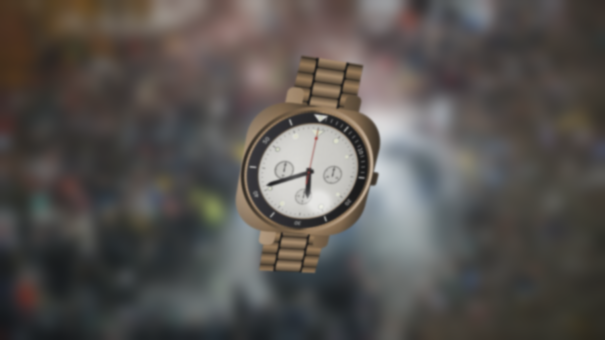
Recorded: 5h41
